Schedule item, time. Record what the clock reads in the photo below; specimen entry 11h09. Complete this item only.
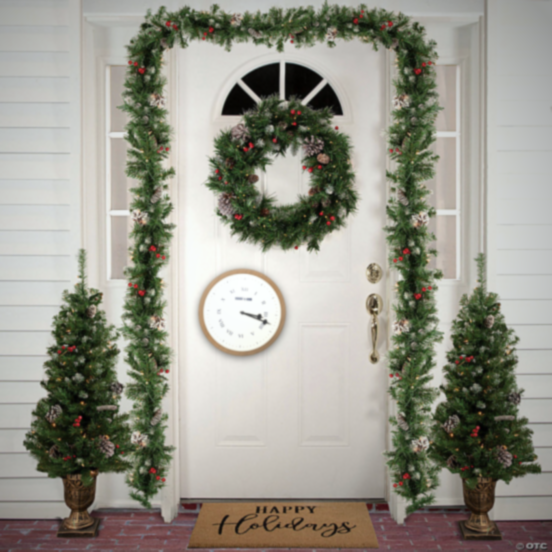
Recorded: 3h18
